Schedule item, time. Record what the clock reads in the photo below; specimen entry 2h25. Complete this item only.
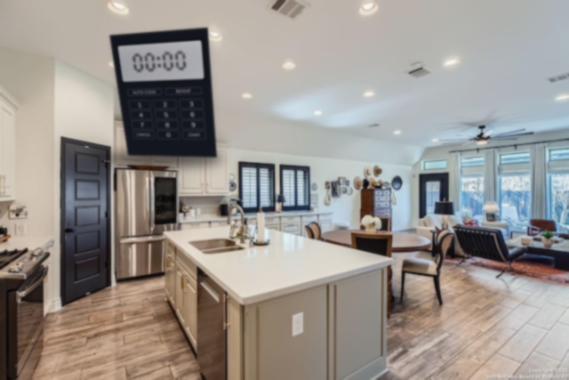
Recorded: 0h00
